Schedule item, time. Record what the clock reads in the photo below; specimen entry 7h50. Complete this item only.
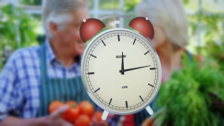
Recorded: 12h14
